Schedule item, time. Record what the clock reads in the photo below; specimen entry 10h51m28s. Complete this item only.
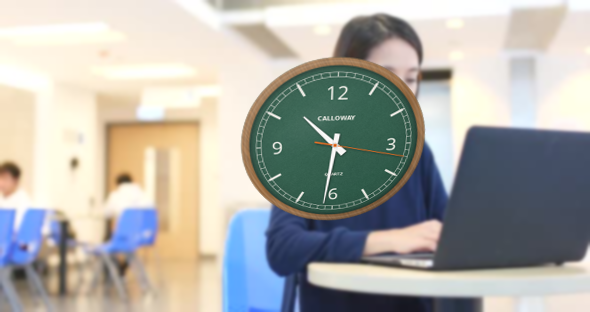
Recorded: 10h31m17s
